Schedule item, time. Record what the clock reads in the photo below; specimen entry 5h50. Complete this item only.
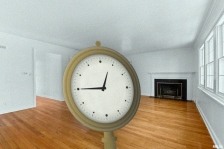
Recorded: 12h45
